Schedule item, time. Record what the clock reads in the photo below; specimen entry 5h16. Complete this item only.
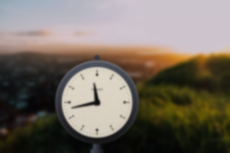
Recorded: 11h43
